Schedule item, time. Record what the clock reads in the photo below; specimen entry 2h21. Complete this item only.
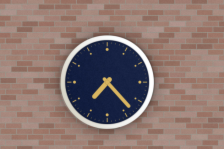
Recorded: 7h23
